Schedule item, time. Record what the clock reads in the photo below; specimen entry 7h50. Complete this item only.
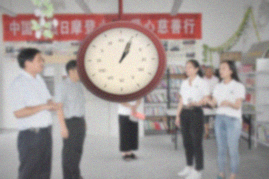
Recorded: 1h04
